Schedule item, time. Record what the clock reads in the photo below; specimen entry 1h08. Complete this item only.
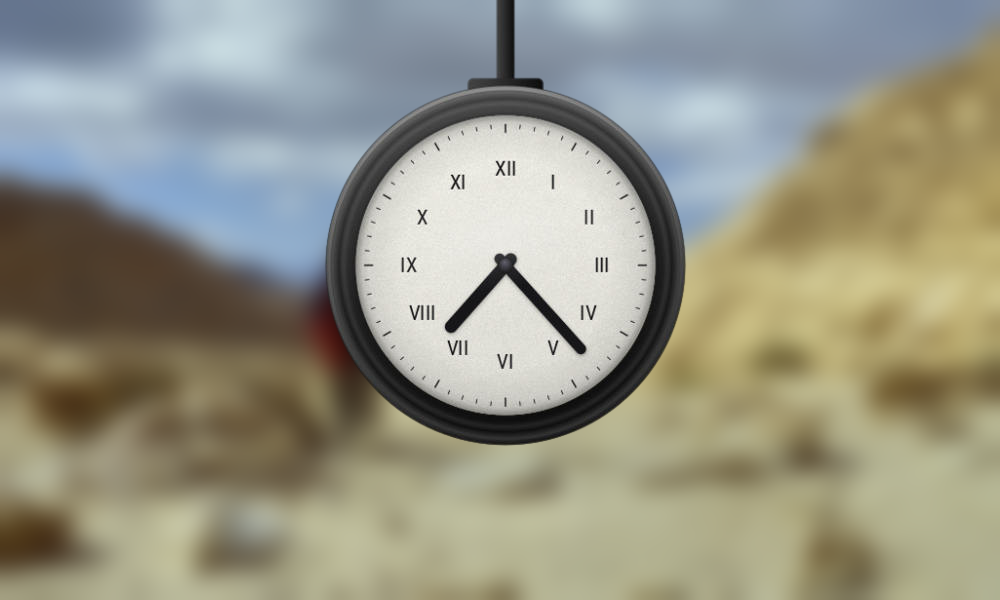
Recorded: 7h23
